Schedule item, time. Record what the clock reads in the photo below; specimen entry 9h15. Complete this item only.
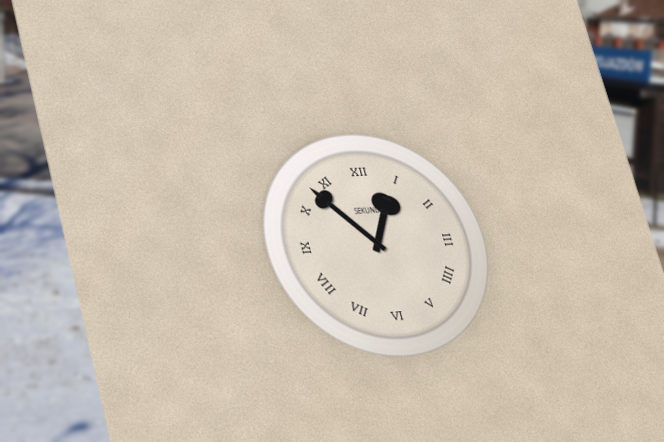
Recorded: 12h53
